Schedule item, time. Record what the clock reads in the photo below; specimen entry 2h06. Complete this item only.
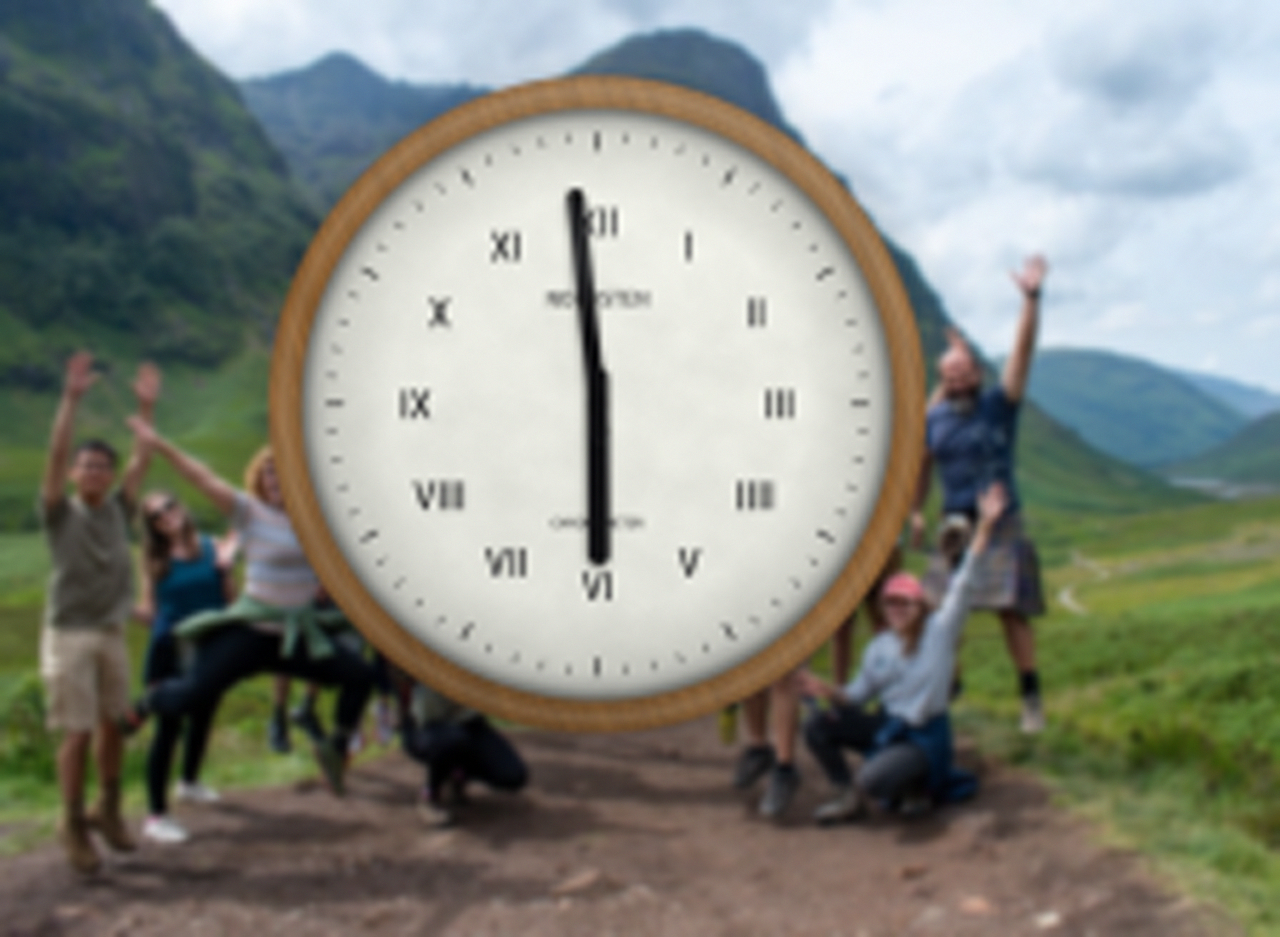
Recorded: 5h59
